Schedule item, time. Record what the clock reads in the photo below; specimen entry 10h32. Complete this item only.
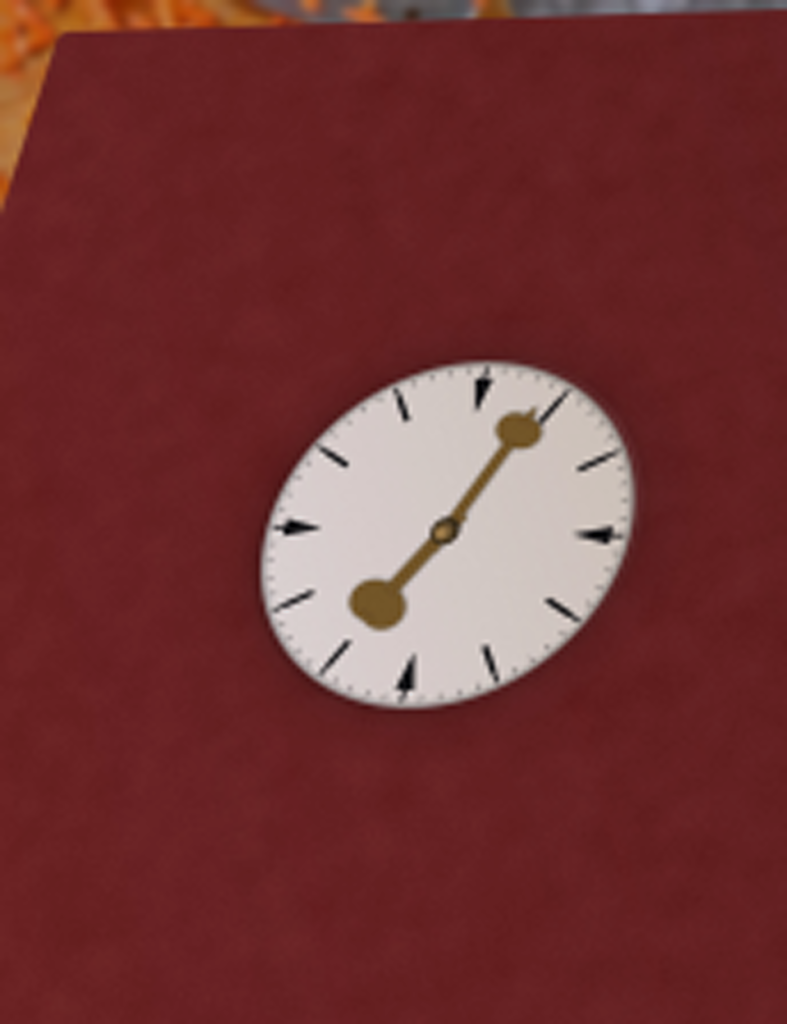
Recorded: 7h04
